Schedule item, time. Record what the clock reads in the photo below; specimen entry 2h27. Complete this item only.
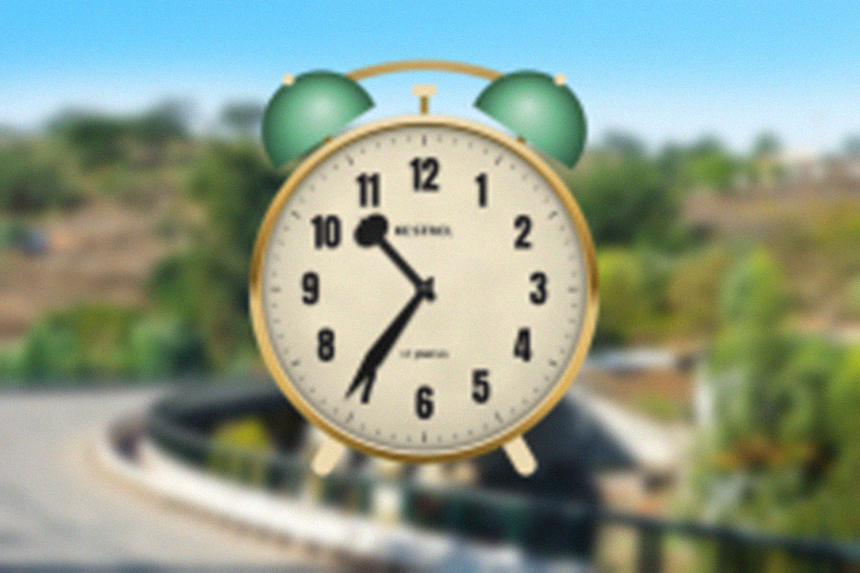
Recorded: 10h36
